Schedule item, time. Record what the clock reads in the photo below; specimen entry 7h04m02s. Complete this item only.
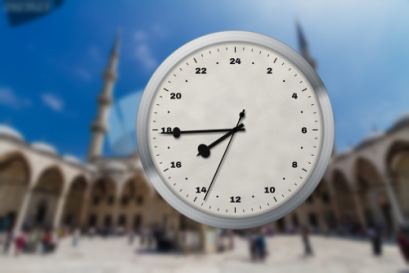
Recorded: 15h44m34s
